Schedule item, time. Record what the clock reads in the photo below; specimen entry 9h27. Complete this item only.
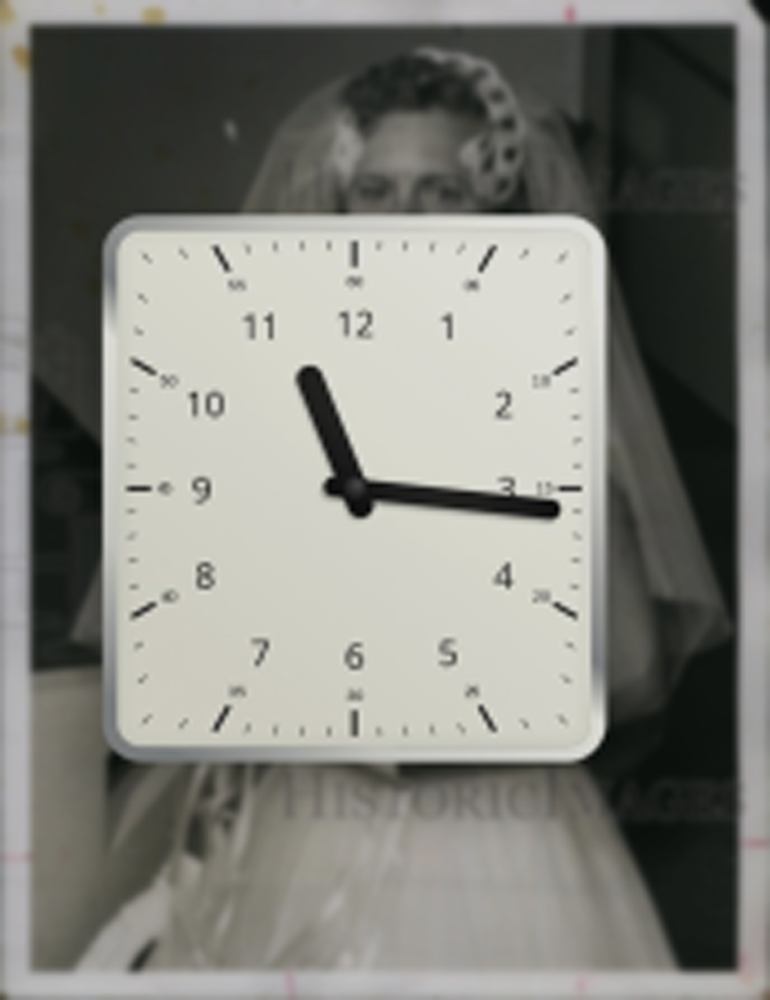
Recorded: 11h16
